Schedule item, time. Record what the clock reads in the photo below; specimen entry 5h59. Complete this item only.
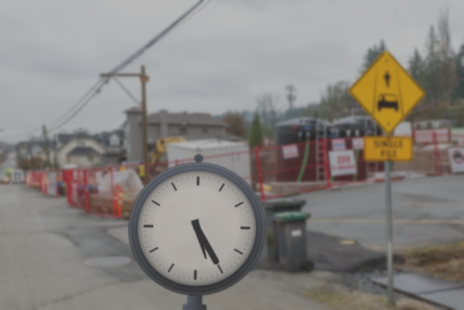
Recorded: 5h25
